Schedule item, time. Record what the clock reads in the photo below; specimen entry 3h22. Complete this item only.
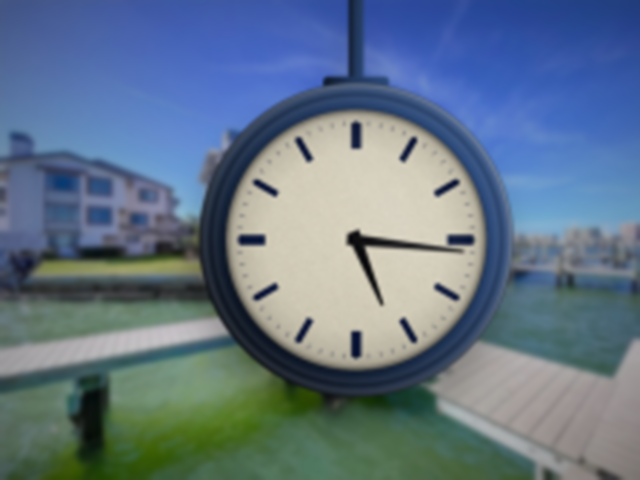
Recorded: 5h16
